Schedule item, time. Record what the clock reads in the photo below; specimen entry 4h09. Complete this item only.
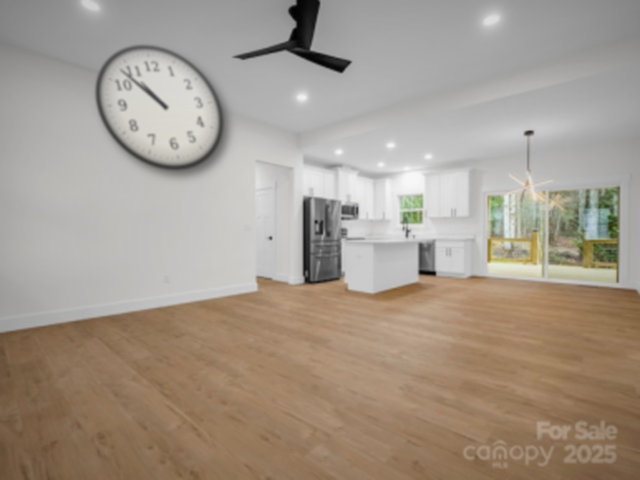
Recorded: 10h53
